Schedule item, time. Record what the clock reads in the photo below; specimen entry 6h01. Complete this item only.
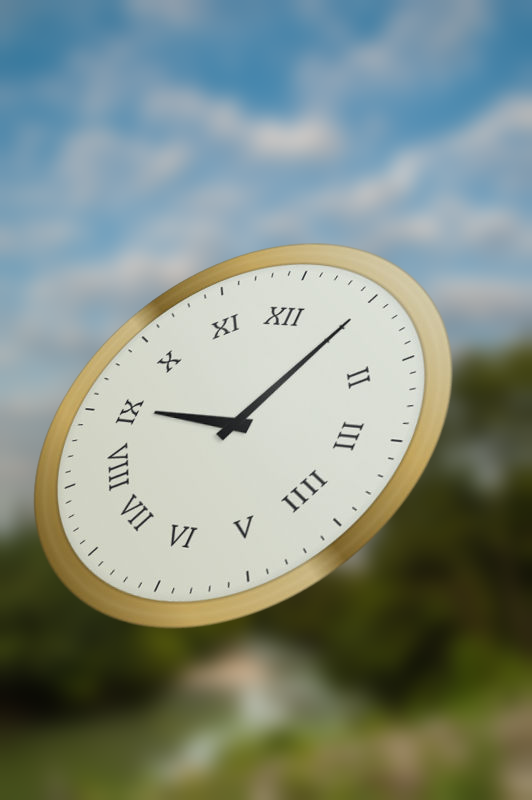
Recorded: 9h05
